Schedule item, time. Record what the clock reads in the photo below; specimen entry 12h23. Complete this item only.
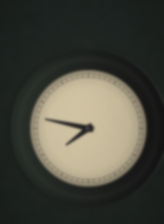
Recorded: 7h47
